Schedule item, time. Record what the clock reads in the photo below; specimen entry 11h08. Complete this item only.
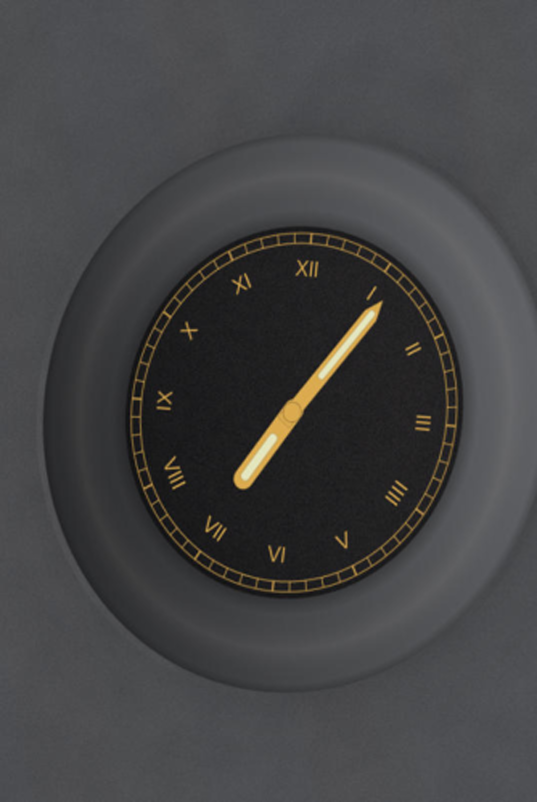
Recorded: 7h06
